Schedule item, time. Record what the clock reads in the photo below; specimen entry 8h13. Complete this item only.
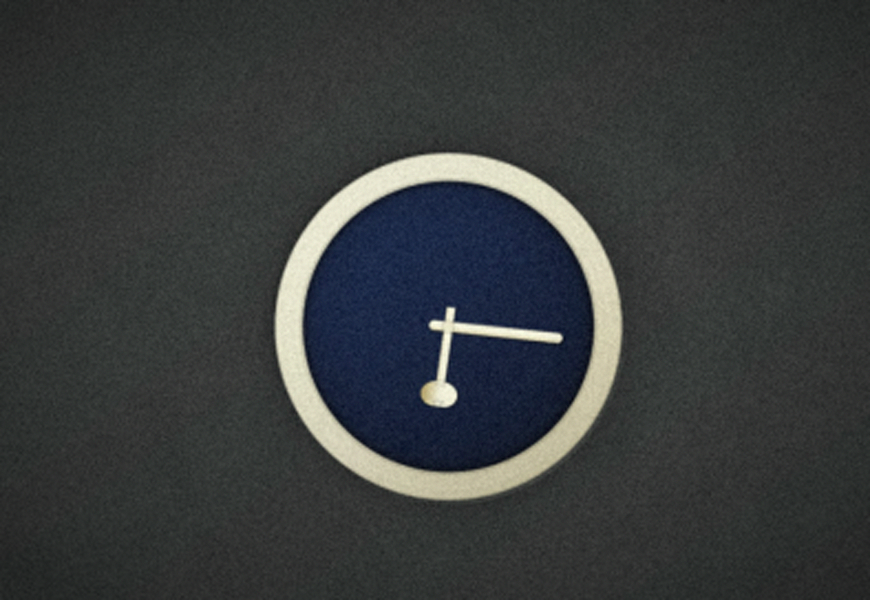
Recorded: 6h16
